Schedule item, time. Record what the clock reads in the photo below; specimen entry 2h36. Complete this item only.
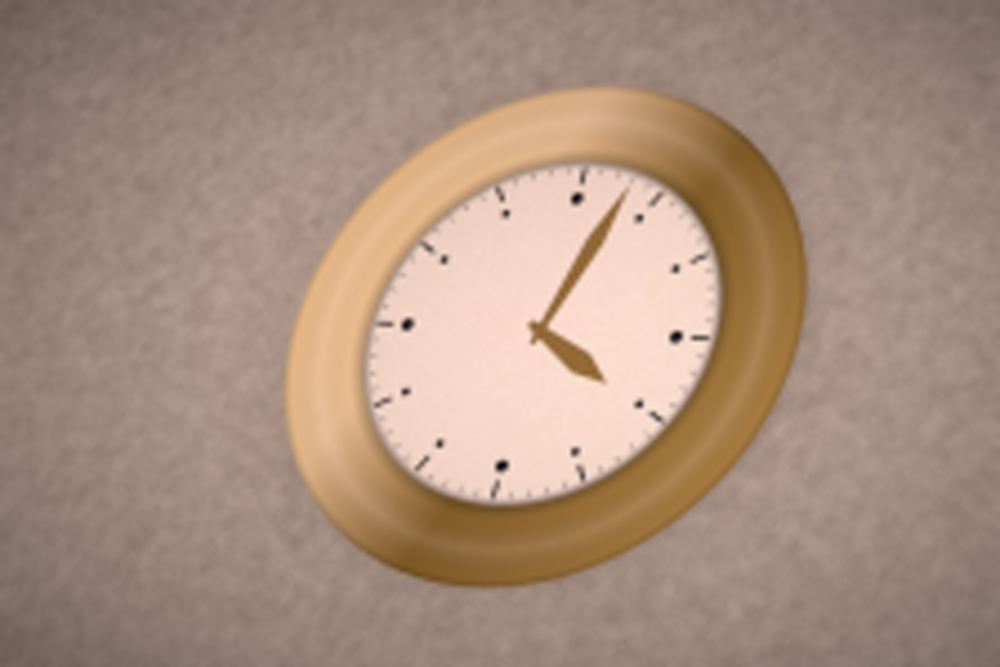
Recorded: 4h03
